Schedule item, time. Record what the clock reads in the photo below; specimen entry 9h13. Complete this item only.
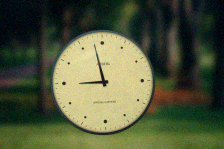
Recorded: 8h58
